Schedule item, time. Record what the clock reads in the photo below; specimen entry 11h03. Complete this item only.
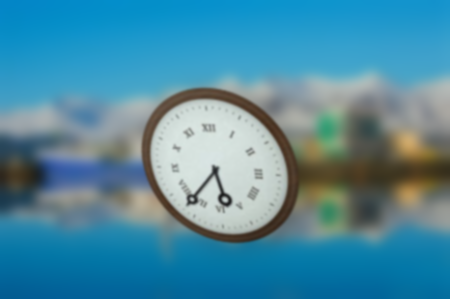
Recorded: 5h37
